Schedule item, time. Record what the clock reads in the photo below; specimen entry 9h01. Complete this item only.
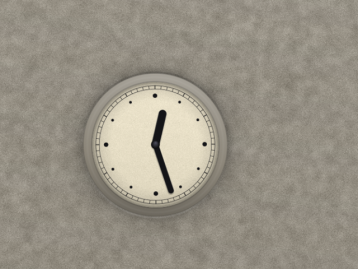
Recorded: 12h27
